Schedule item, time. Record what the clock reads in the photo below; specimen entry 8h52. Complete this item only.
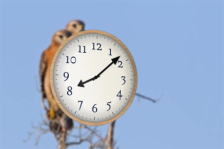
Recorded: 8h08
